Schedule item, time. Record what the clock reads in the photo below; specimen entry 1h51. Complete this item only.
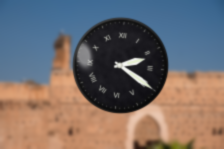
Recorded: 2h20
